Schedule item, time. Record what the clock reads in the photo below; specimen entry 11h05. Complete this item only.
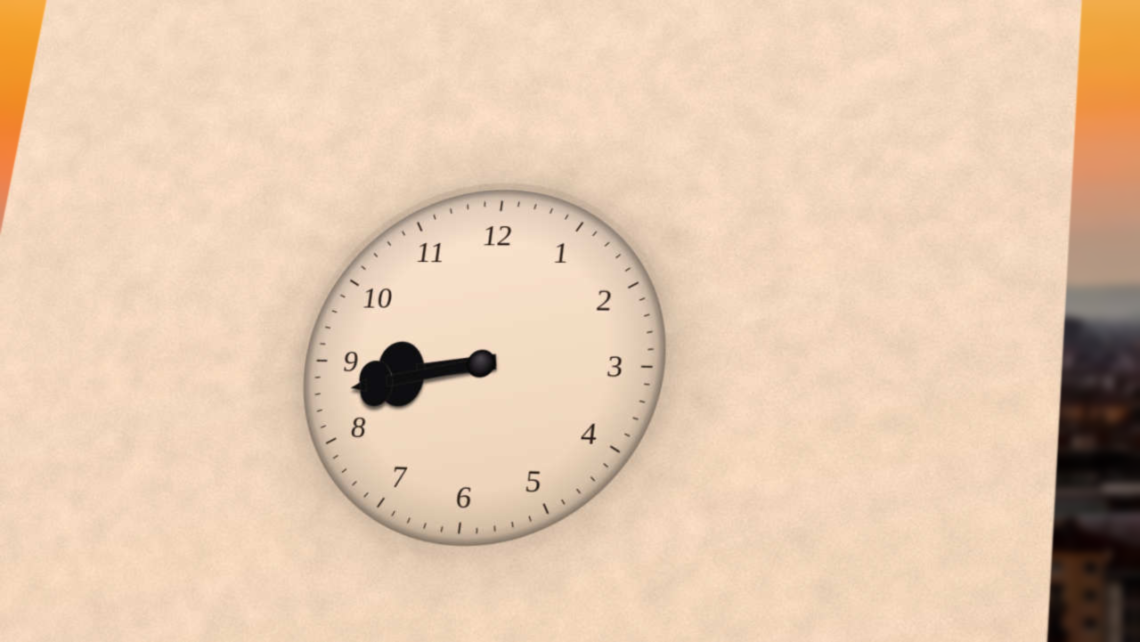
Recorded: 8h43
